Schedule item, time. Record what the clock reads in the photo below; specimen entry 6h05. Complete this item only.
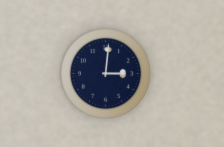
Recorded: 3h01
